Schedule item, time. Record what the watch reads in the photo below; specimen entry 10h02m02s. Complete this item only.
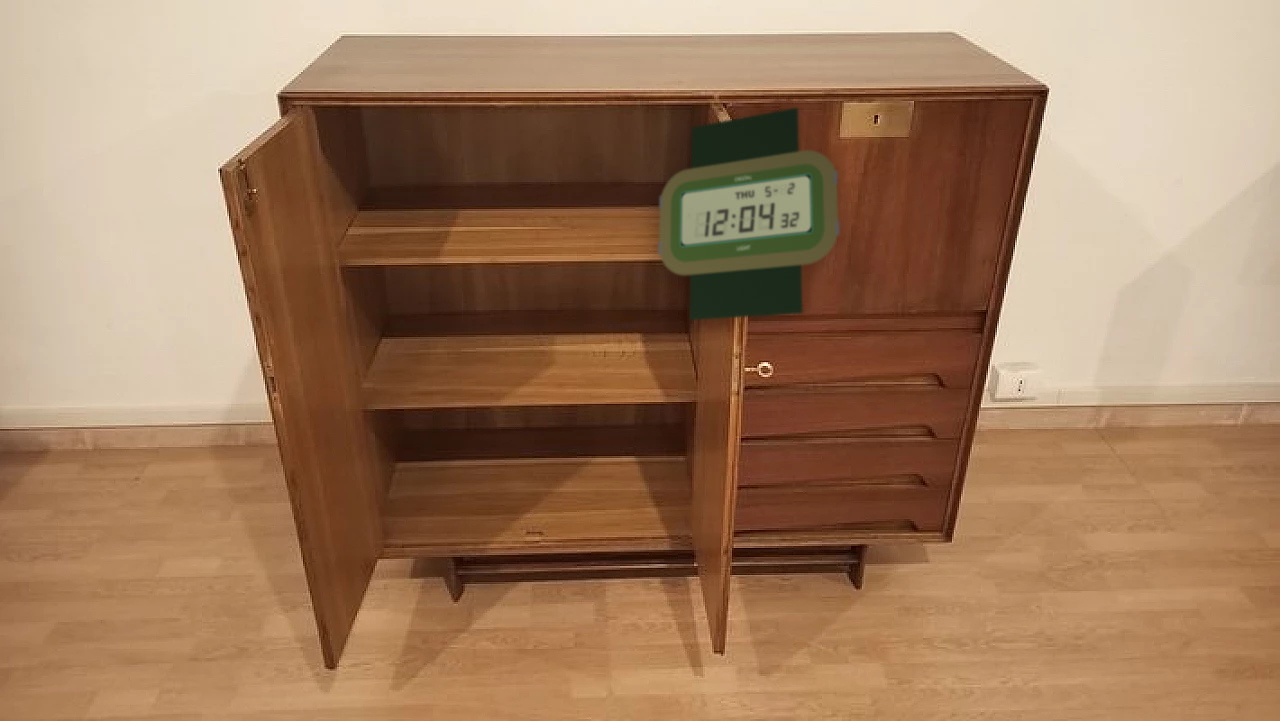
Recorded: 12h04m32s
